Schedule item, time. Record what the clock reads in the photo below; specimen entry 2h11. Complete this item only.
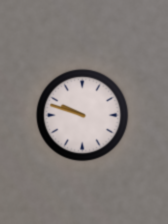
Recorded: 9h48
